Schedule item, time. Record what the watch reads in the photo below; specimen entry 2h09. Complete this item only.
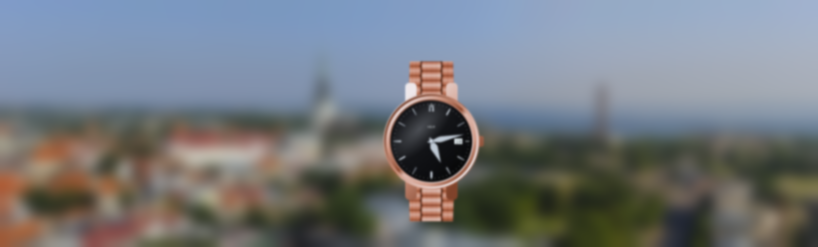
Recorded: 5h13
